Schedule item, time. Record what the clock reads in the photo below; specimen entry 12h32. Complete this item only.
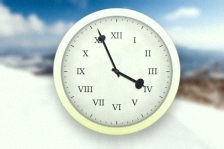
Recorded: 3h56
